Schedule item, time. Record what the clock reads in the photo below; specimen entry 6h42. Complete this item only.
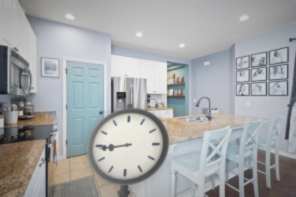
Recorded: 8h44
